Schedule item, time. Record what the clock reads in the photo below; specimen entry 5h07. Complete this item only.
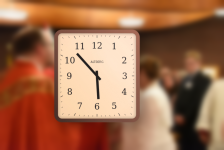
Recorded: 5h53
